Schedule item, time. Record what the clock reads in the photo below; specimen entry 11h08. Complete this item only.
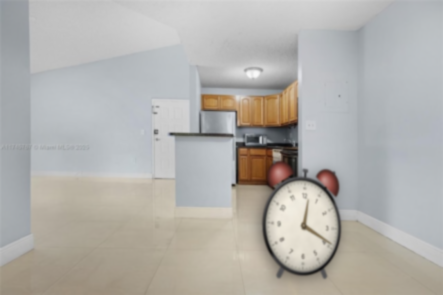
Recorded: 12h19
